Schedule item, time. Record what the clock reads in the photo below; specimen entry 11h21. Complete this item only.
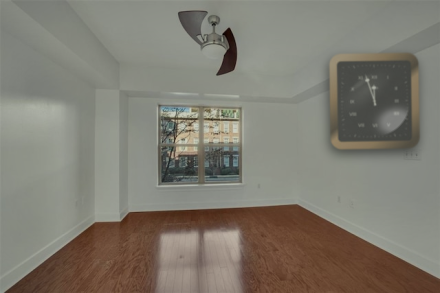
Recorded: 11h57
